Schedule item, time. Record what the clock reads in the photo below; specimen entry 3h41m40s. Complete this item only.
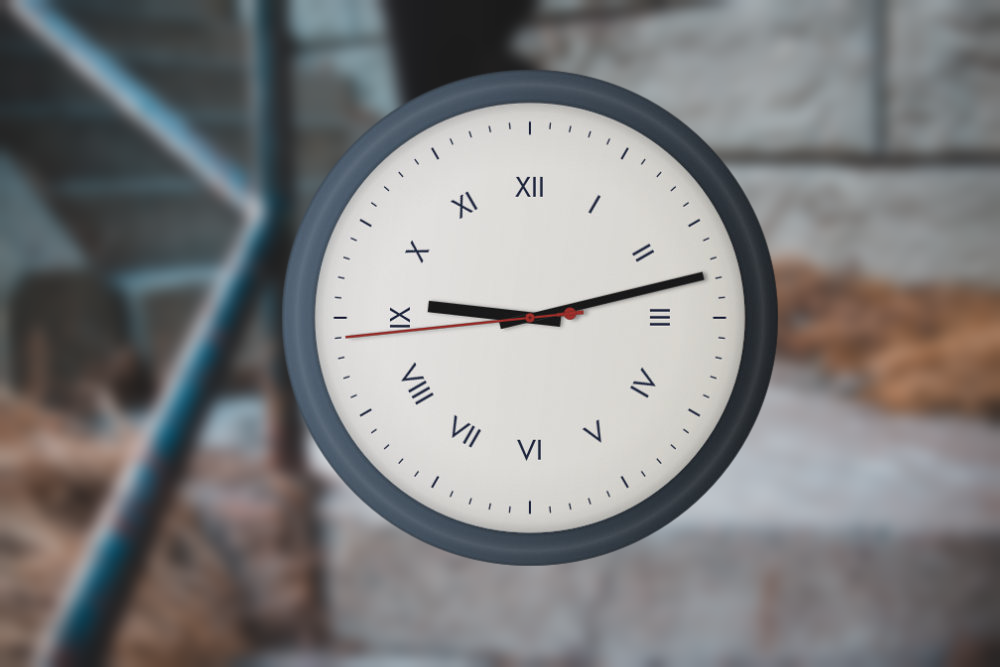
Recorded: 9h12m44s
